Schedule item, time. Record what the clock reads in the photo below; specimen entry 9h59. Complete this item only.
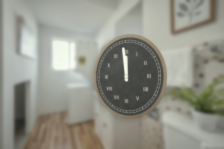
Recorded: 11h59
